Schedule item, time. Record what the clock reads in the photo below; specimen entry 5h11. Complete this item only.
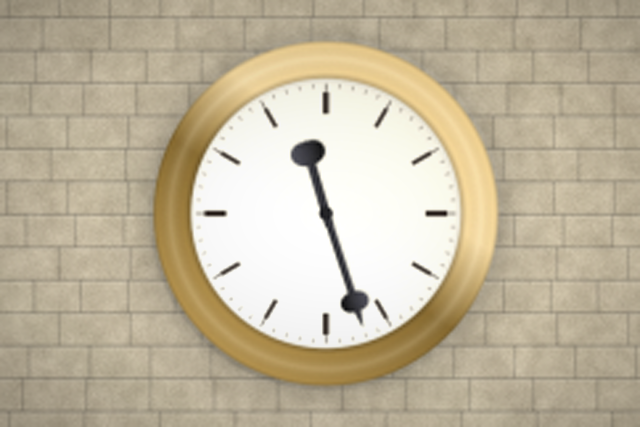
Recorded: 11h27
